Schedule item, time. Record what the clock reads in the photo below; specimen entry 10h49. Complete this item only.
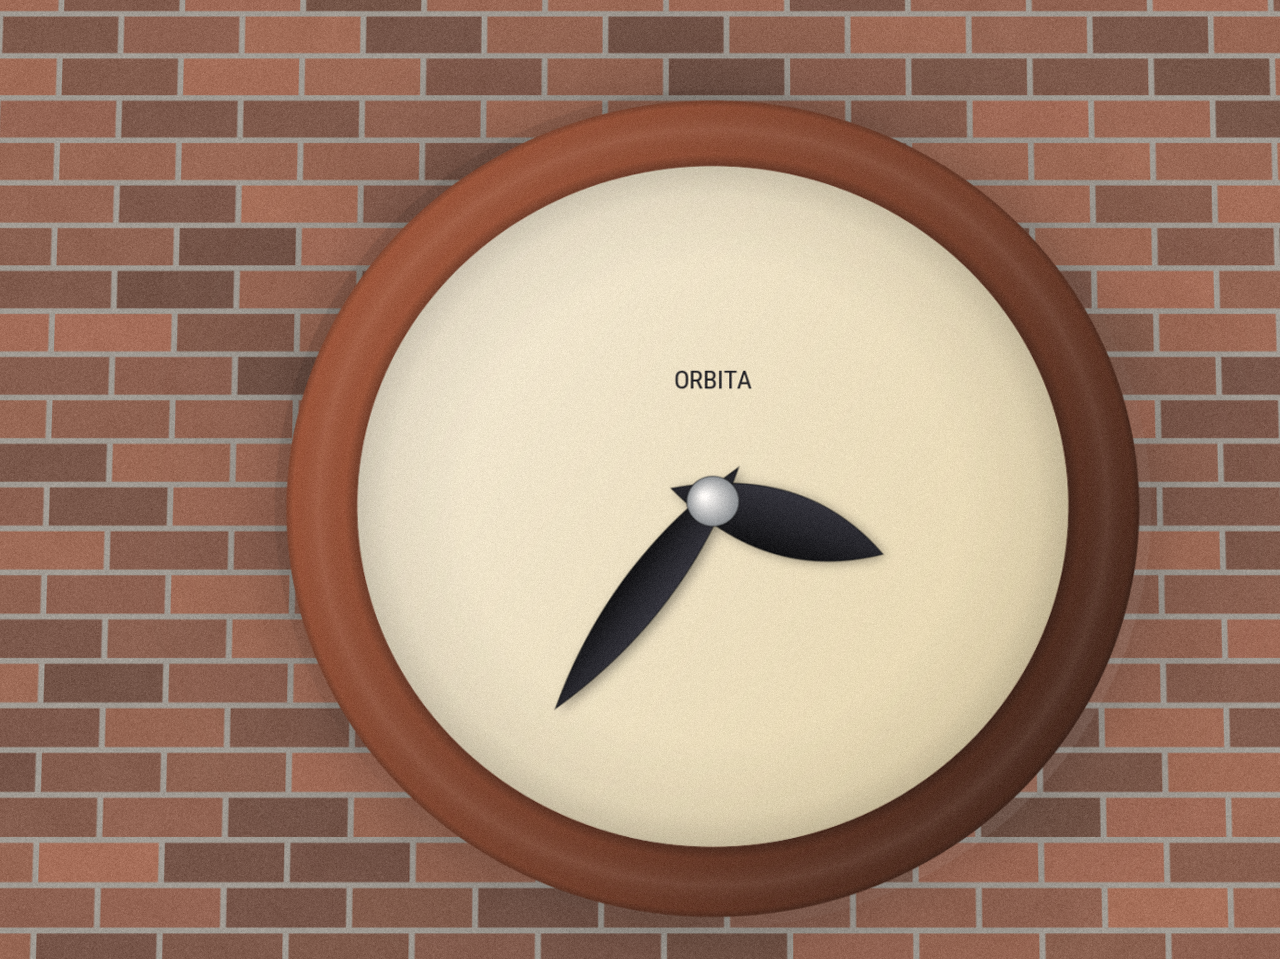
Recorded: 3h36
